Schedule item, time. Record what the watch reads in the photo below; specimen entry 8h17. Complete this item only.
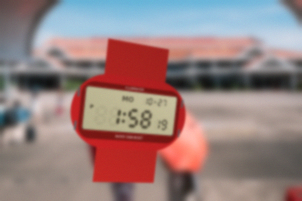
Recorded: 1h58
